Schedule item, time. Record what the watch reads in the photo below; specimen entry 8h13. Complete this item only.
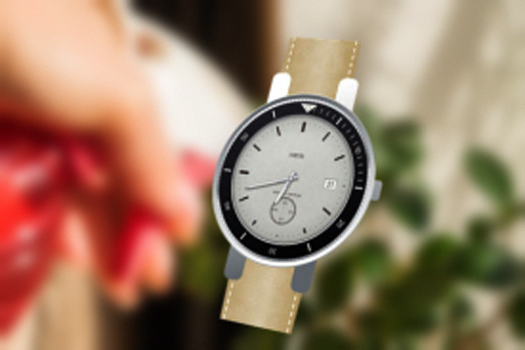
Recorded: 6h42
